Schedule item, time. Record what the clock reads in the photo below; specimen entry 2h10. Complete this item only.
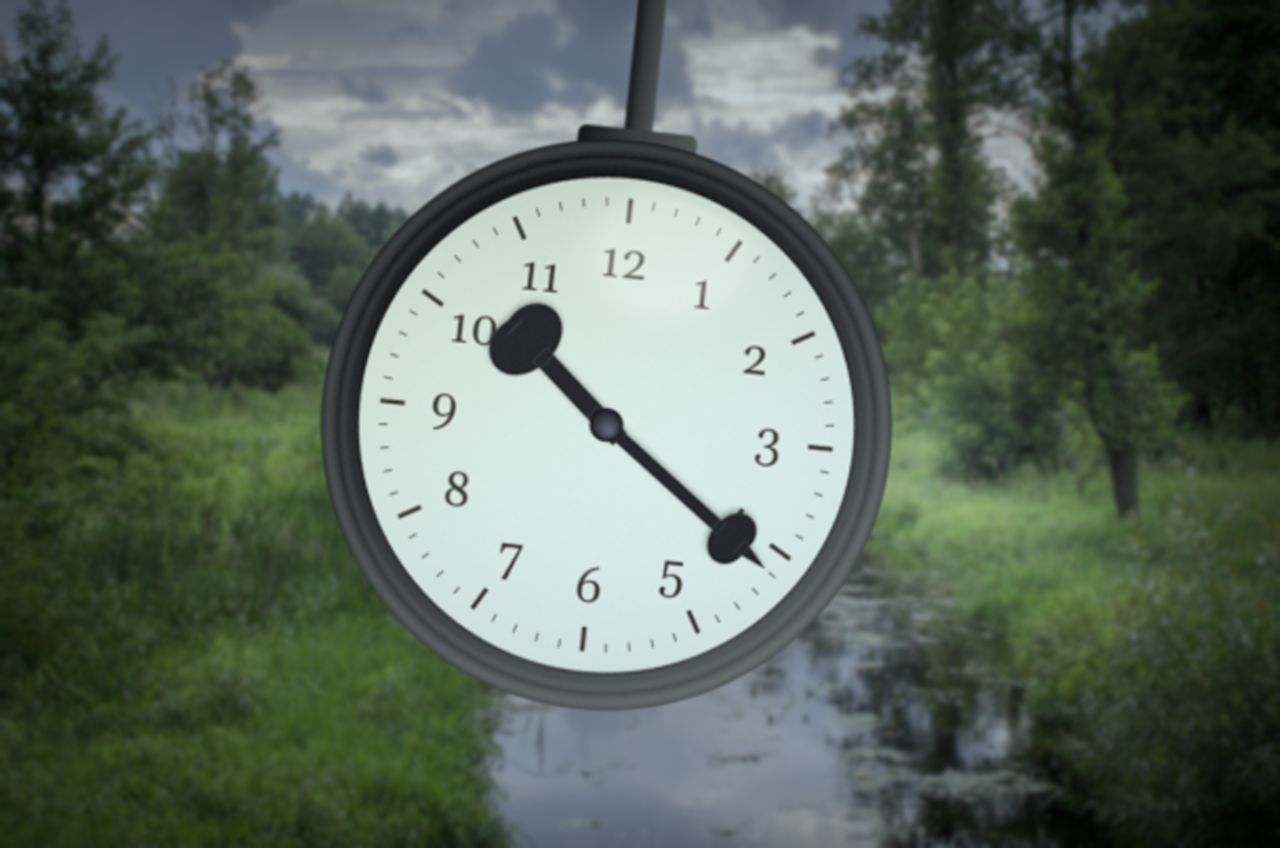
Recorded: 10h21
